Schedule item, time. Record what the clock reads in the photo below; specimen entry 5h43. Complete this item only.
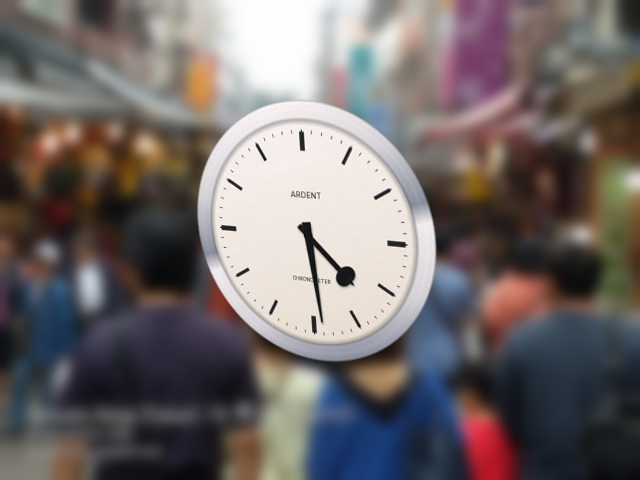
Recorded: 4h29
